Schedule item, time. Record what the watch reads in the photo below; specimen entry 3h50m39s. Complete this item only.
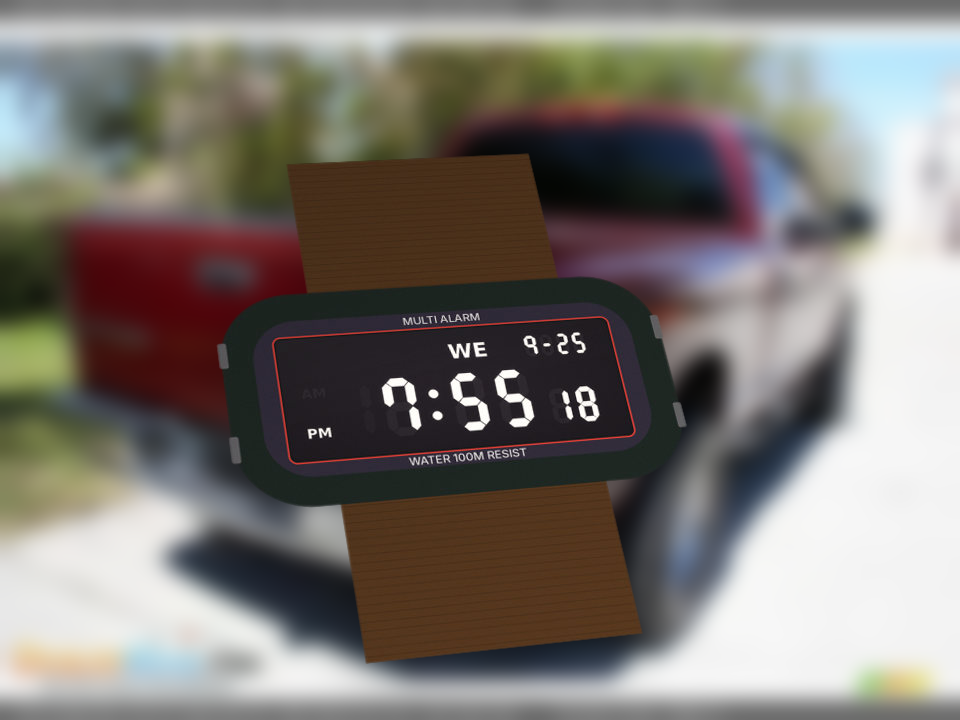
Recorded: 7h55m18s
